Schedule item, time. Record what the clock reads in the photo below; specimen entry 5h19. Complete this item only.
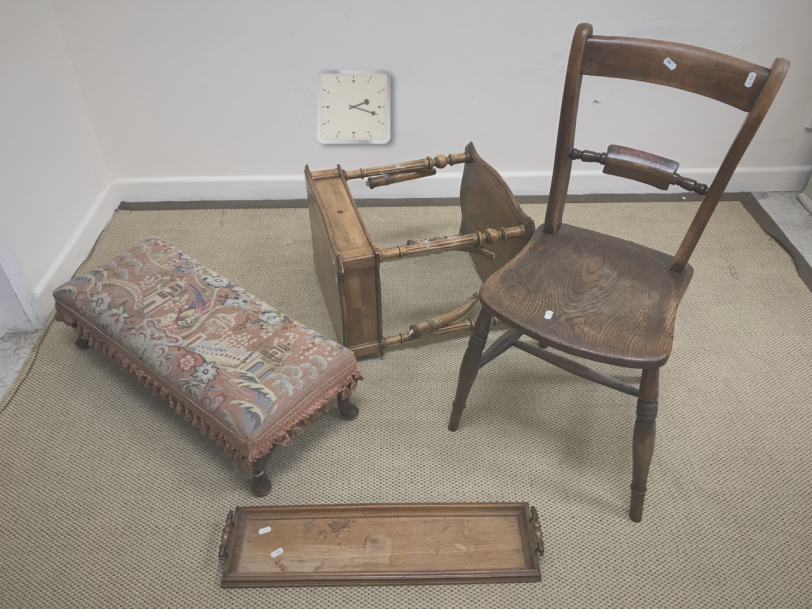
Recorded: 2h18
